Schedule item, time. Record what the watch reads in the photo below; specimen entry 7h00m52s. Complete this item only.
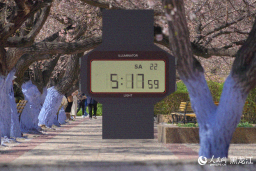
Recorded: 5h17m59s
